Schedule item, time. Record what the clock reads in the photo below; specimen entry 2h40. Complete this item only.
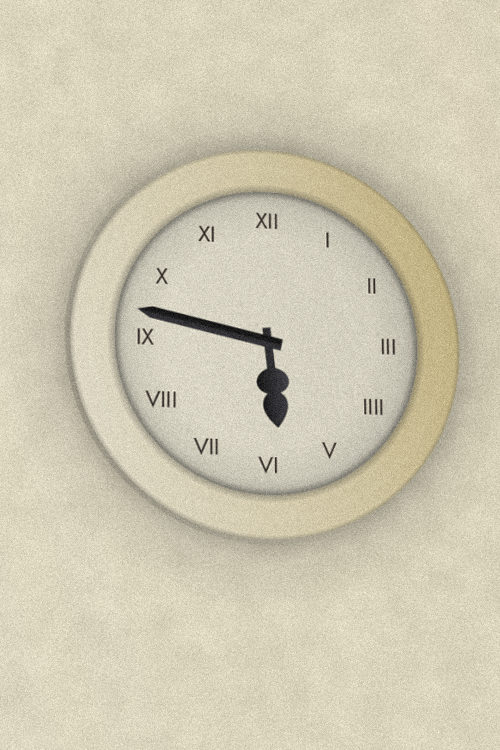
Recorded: 5h47
